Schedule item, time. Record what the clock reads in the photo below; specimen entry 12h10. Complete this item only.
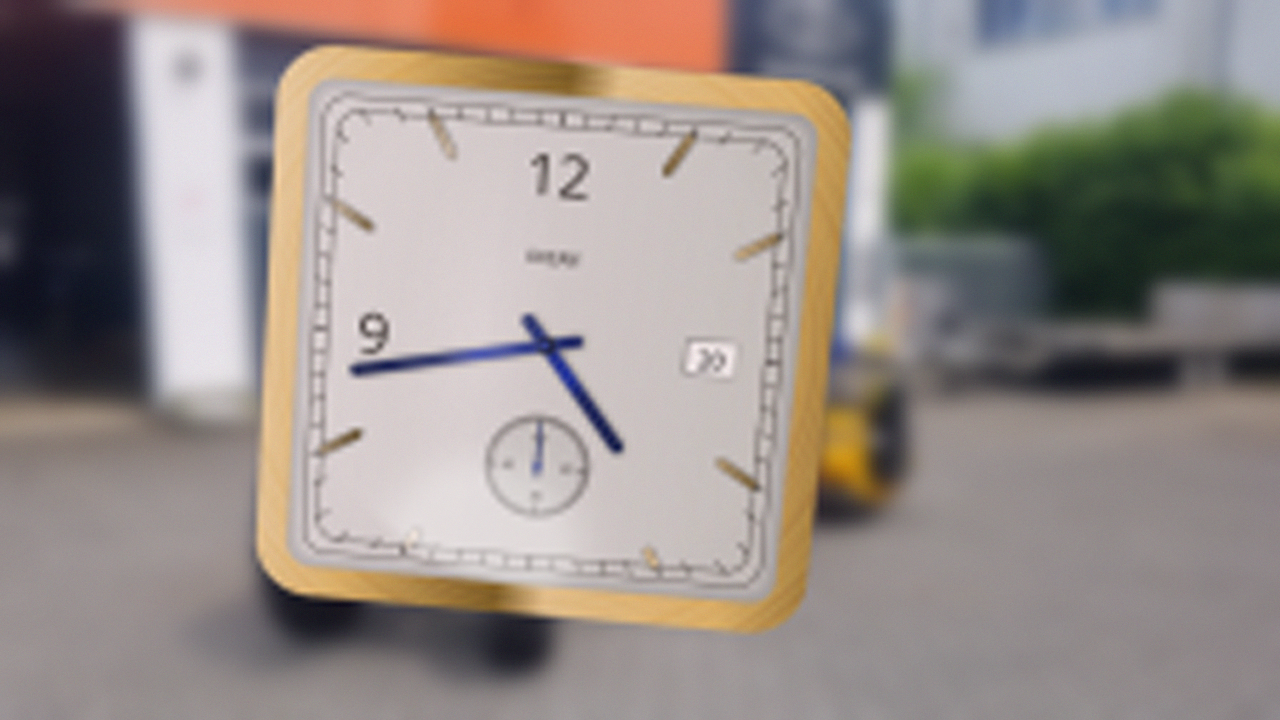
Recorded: 4h43
